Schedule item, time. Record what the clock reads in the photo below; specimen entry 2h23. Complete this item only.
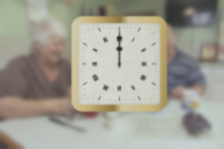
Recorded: 12h00
